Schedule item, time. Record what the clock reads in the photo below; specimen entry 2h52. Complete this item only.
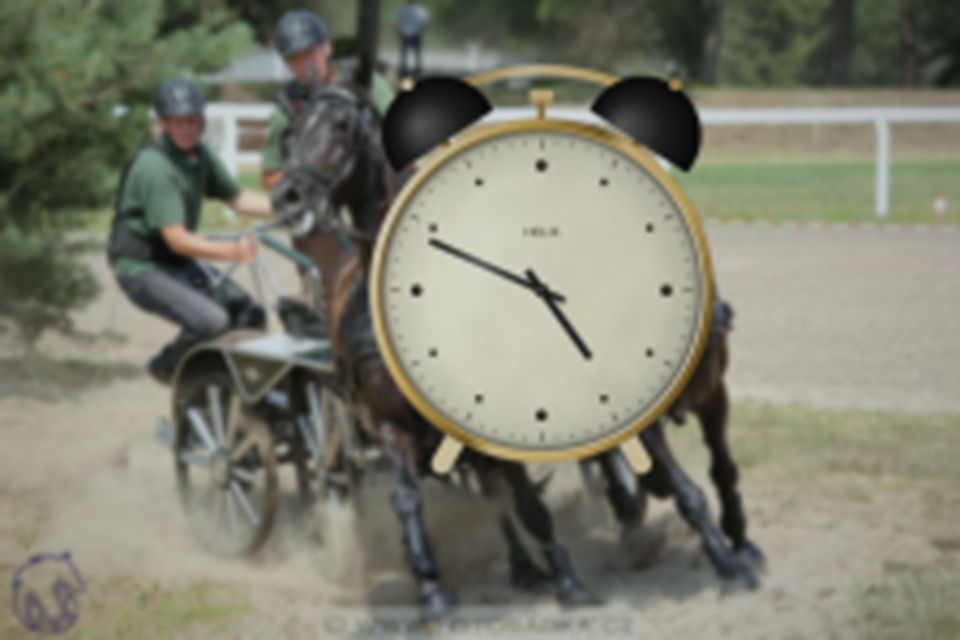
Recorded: 4h49
